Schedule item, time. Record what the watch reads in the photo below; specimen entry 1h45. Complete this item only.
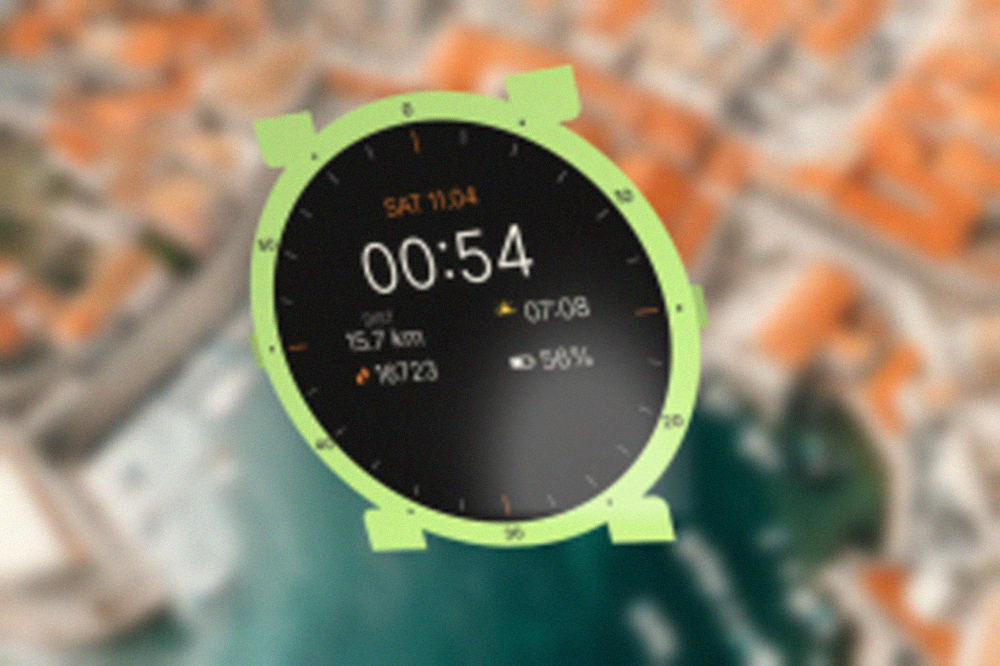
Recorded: 0h54
